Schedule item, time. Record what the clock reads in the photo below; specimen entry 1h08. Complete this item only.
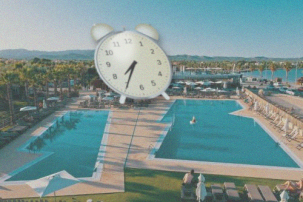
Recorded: 7h35
